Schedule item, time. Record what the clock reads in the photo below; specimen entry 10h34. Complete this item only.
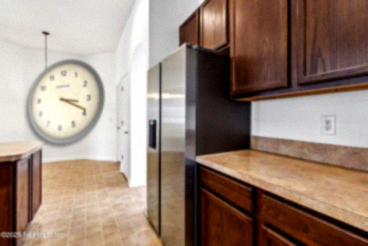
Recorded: 3h19
